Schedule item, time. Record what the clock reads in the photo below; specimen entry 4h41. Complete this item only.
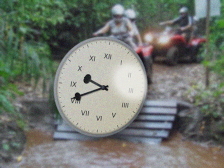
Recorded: 9h41
